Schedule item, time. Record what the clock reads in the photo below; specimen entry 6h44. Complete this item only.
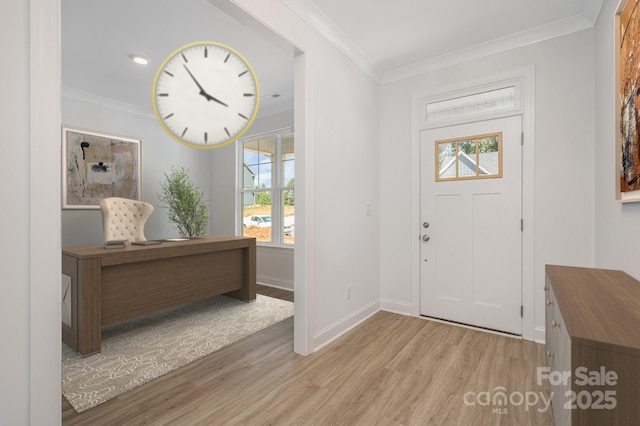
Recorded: 3h54
